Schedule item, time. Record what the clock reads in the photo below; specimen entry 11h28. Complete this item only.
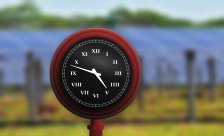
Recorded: 4h48
